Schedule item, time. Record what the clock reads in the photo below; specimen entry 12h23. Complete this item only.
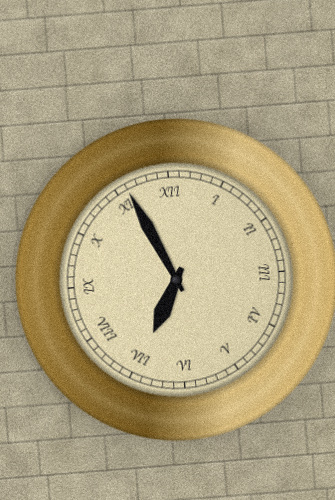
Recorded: 6h56
